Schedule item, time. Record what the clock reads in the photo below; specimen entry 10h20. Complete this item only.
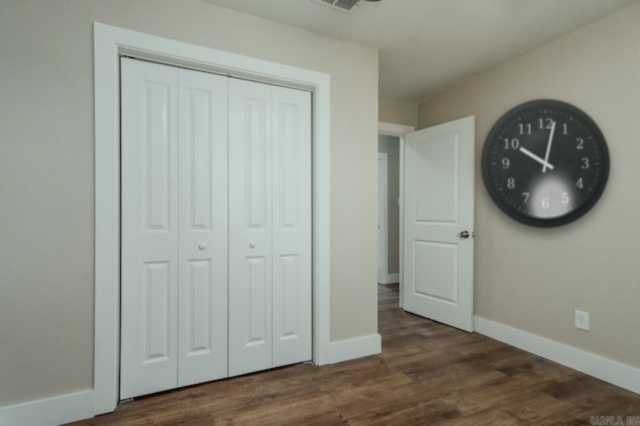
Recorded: 10h02
